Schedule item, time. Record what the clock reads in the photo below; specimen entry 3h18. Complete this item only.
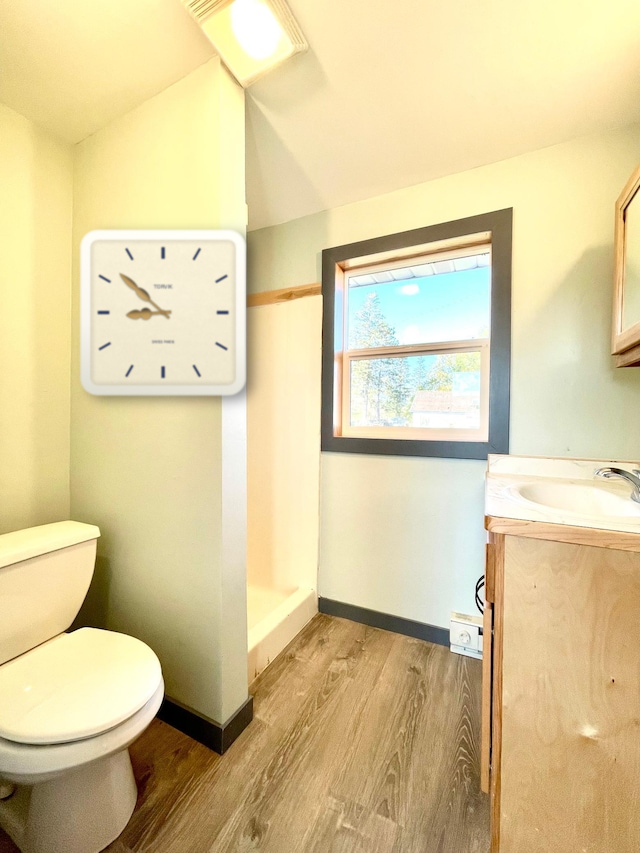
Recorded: 8h52
